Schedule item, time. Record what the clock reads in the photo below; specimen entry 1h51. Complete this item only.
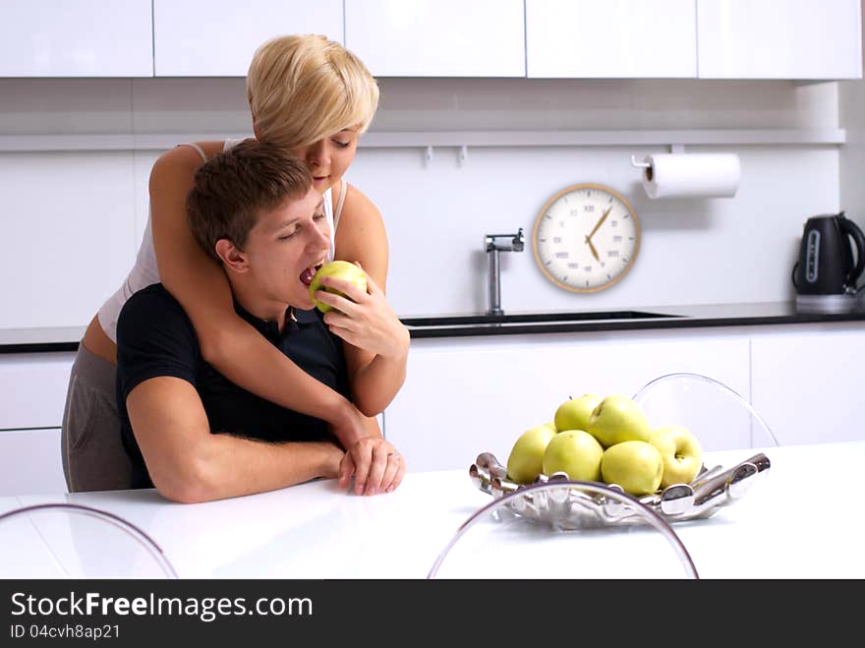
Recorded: 5h06
